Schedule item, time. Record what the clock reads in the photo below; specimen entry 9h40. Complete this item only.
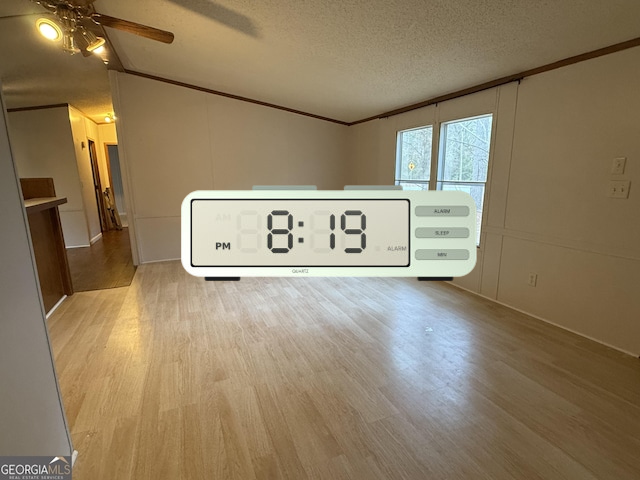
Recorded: 8h19
